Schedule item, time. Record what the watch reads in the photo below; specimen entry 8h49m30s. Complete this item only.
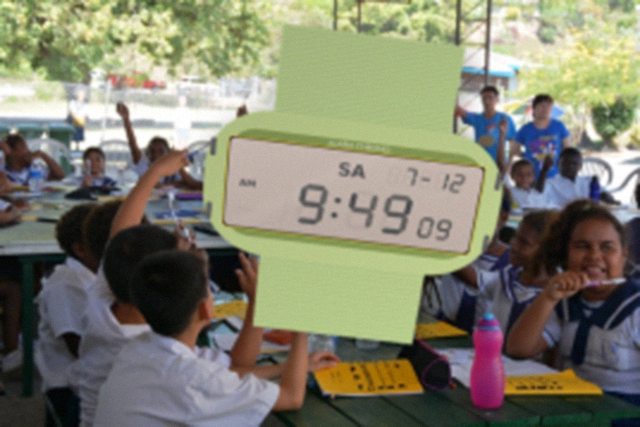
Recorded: 9h49m09s
